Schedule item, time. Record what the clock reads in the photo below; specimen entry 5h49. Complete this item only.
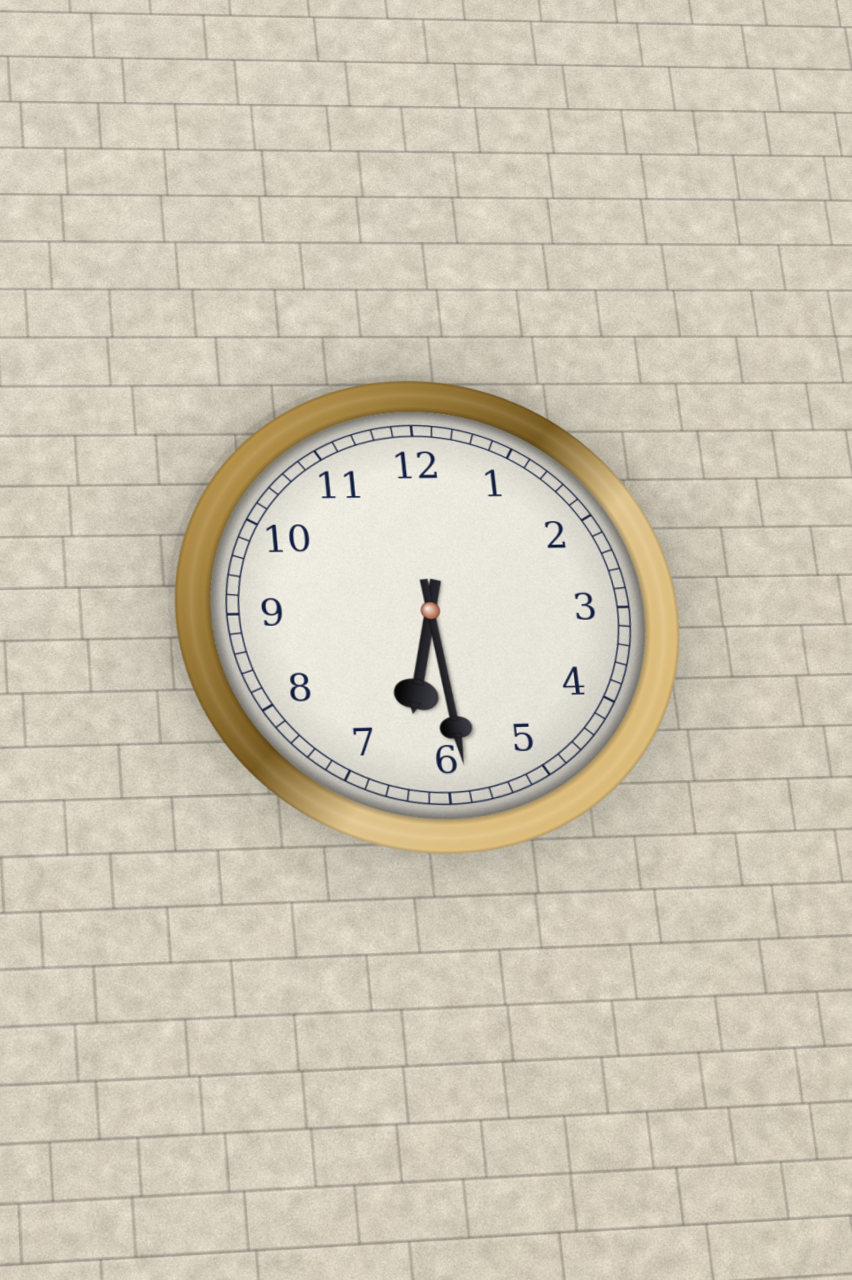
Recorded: 6h29
